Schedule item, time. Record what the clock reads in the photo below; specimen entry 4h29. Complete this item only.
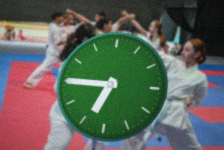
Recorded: 6h45
